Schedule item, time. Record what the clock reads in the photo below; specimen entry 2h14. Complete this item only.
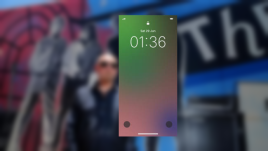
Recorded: 1h36
